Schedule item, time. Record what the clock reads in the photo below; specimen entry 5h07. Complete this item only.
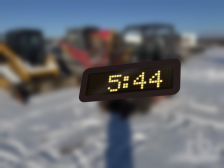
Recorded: 5h44
